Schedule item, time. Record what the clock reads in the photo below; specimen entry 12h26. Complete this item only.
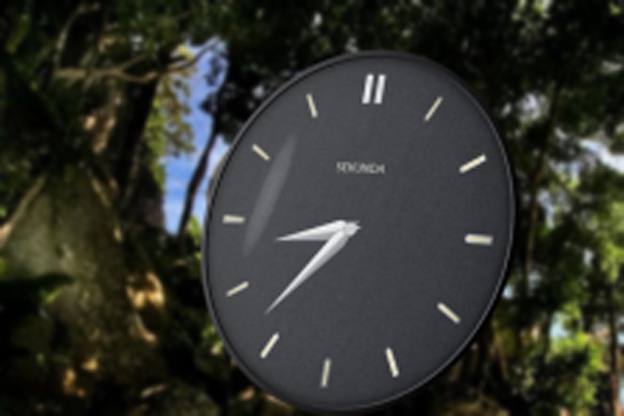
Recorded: 8h37
